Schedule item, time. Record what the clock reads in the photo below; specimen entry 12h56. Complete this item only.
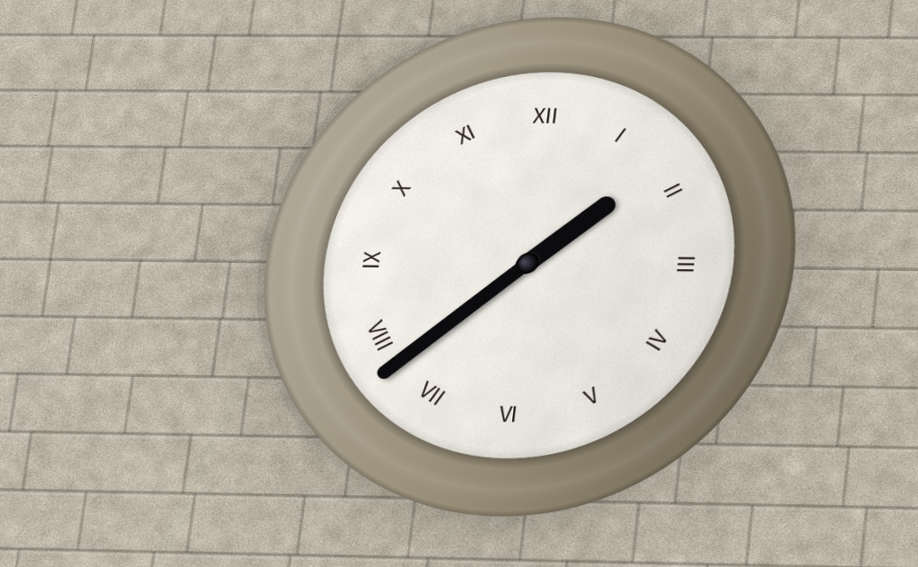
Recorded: 1h38
